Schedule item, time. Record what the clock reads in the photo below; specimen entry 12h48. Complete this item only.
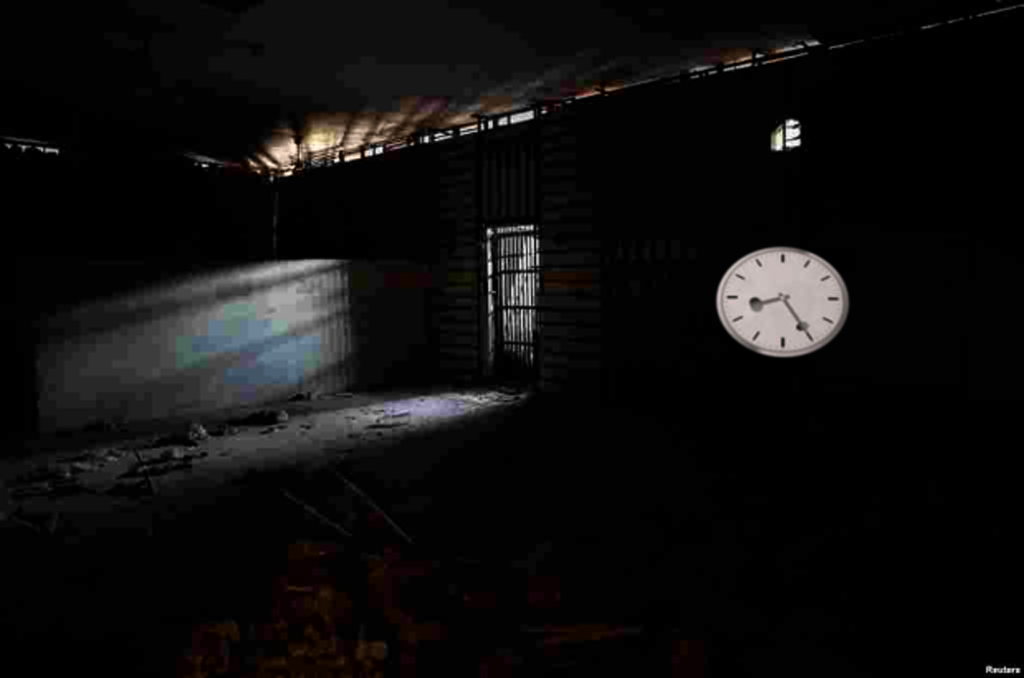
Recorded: 8h25
